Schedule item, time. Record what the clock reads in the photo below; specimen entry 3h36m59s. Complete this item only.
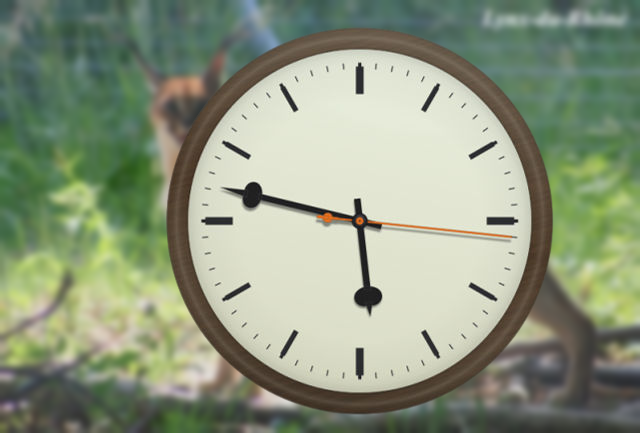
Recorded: 5h47m16s
